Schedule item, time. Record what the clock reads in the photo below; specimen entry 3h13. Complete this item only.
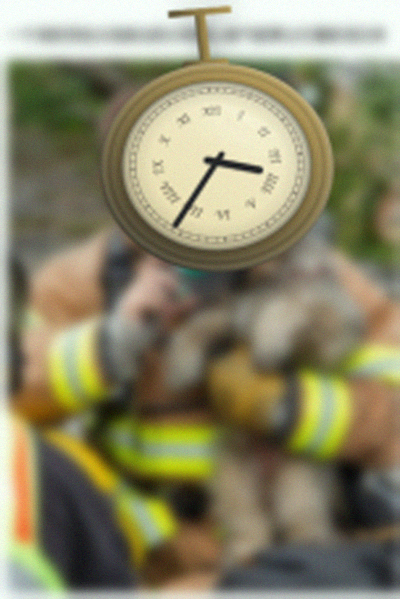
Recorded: 3h36
